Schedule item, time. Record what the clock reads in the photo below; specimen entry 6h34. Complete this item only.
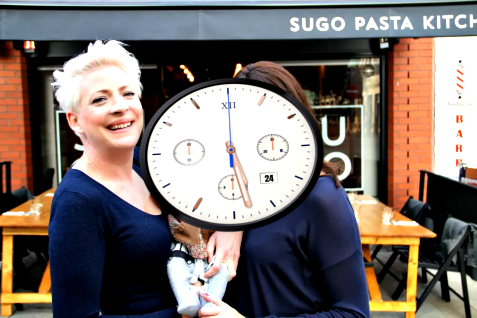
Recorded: 5h28
